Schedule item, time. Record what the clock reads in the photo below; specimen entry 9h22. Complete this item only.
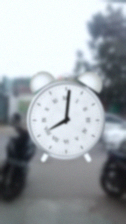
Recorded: 8h01
